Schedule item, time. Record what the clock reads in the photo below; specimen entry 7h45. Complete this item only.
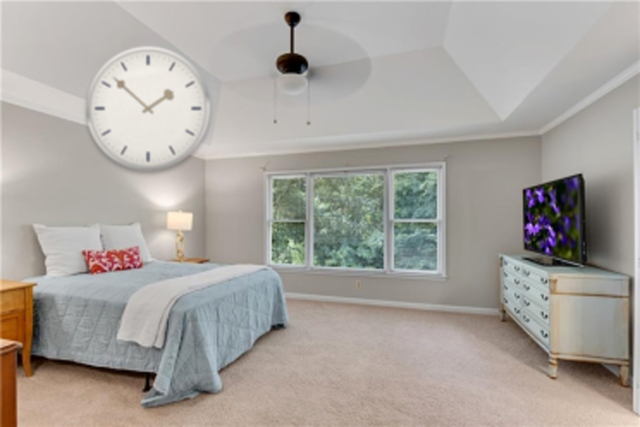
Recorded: 1h52
